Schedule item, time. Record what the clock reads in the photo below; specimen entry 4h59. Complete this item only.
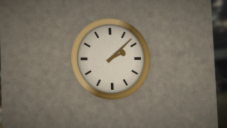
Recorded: 2h08
